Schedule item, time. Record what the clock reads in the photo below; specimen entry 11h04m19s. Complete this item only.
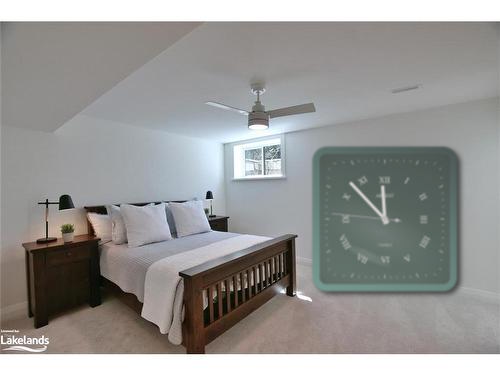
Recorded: 11h52m46s
